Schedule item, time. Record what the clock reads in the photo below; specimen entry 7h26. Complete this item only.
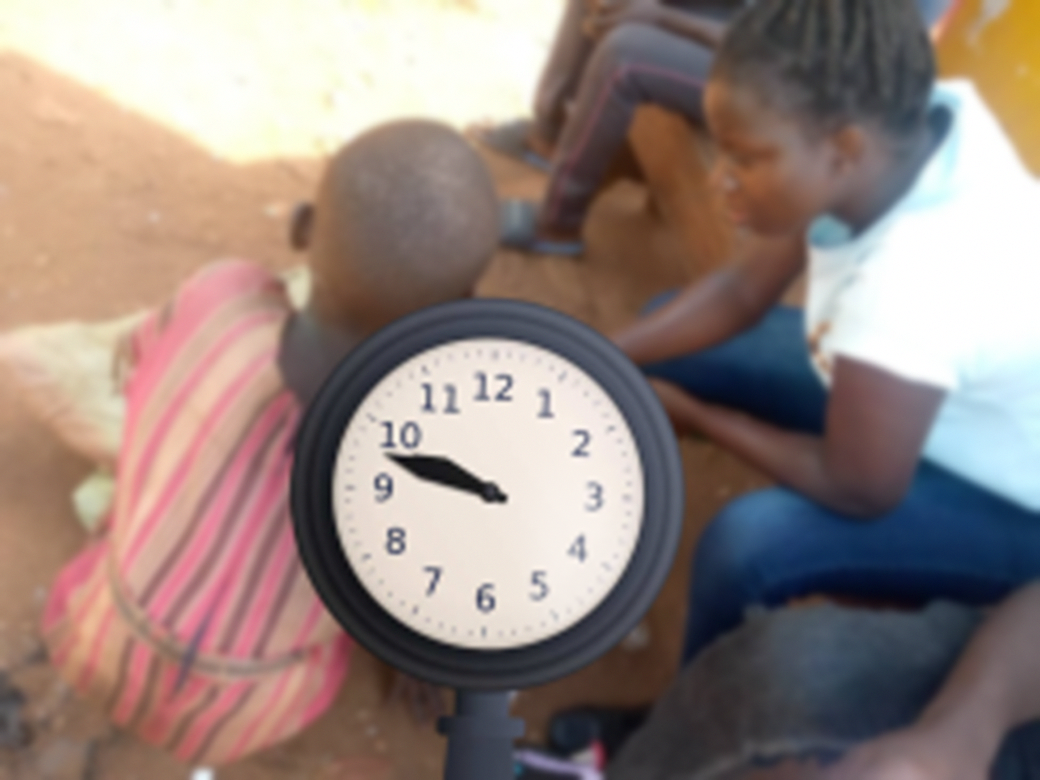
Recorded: 9h48
